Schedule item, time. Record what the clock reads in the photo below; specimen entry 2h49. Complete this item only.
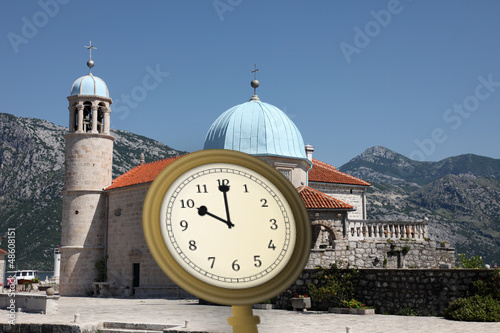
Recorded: 10h00
